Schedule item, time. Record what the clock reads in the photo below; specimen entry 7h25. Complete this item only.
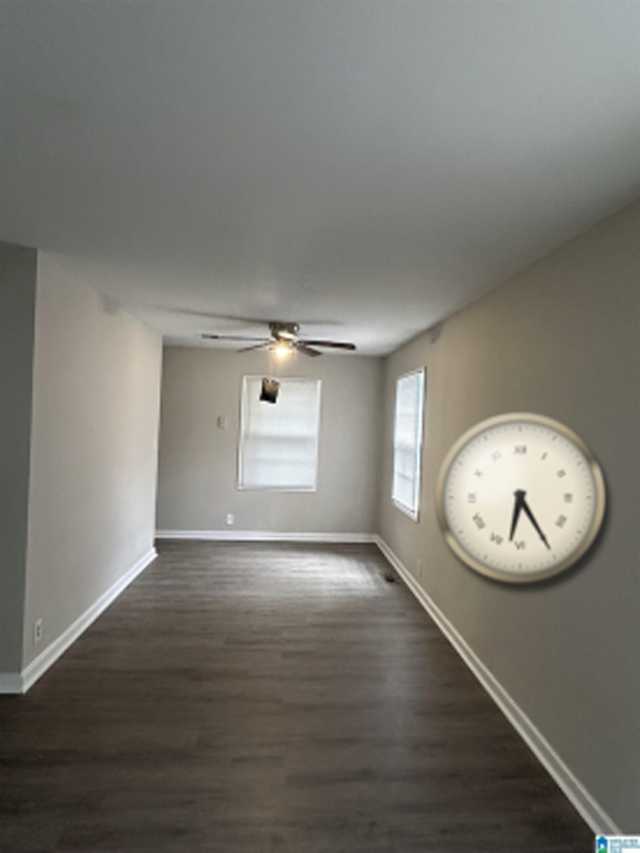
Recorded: 6h25
